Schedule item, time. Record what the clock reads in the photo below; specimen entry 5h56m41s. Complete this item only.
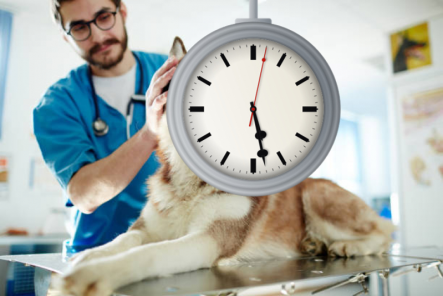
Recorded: 5h28m02s
